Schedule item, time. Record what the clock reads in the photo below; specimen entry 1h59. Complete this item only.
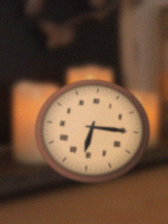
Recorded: 6h15
